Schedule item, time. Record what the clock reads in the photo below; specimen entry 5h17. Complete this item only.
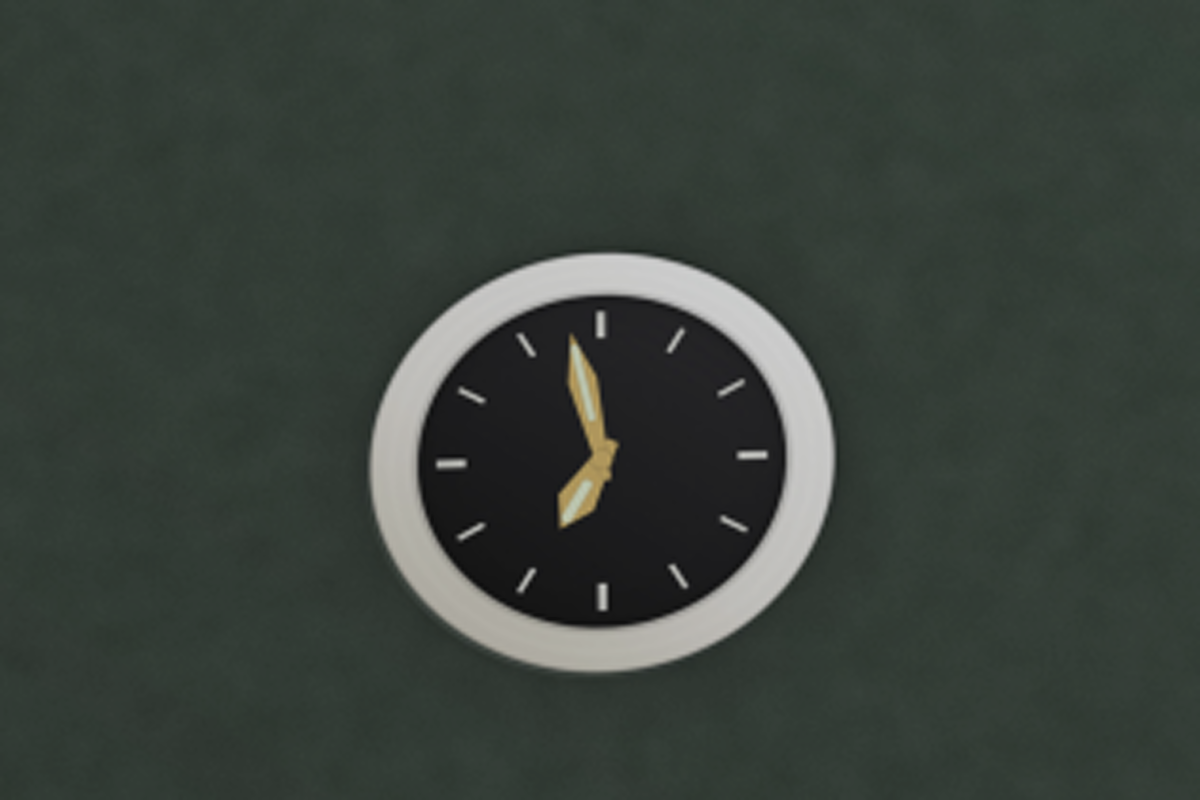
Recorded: 6h58
